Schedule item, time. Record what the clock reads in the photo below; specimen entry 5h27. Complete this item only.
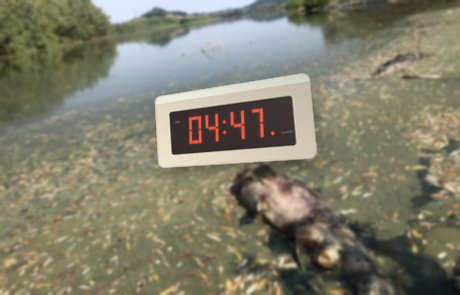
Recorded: 4h47
